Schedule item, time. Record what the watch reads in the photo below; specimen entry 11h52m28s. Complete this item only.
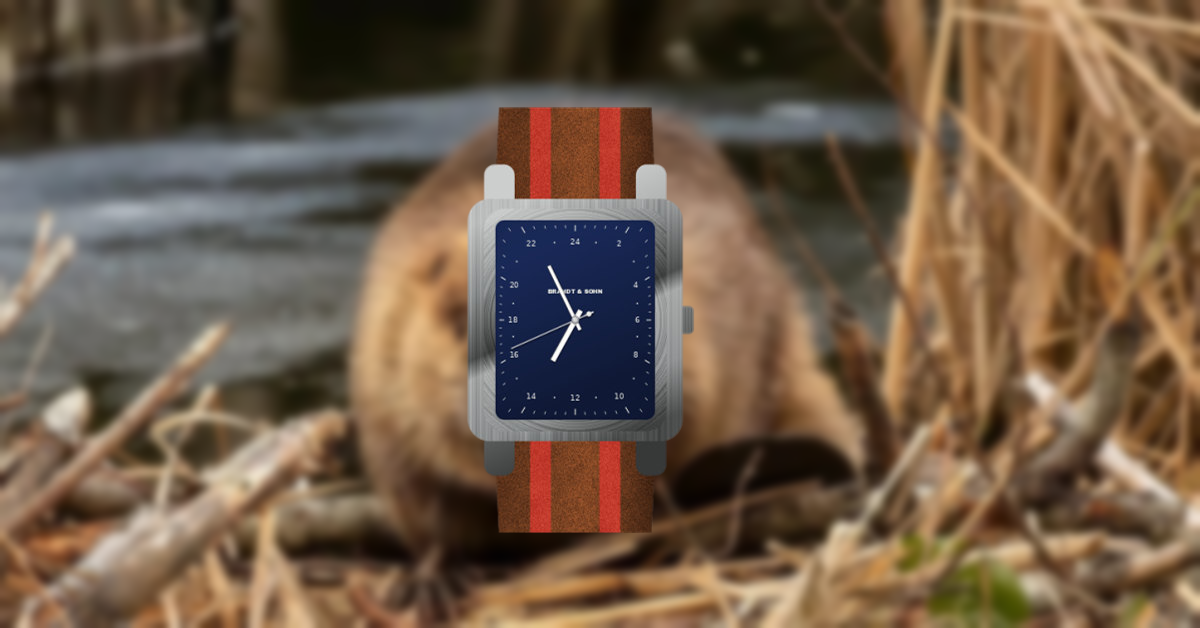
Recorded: 13h55m41s
